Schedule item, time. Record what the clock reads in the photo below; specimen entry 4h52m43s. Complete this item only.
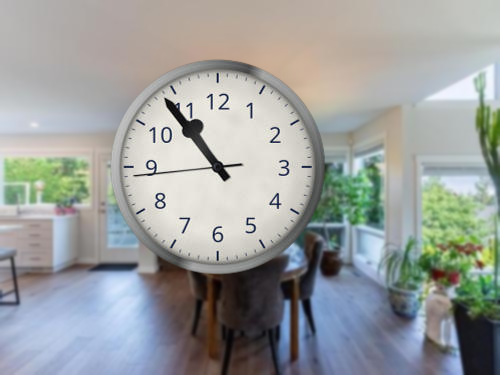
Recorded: 10h53m44s
